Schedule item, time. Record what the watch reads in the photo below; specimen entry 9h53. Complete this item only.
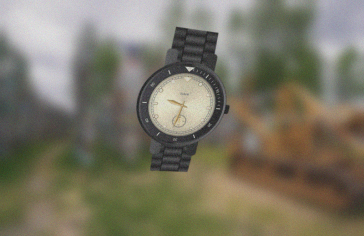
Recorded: 9h32
